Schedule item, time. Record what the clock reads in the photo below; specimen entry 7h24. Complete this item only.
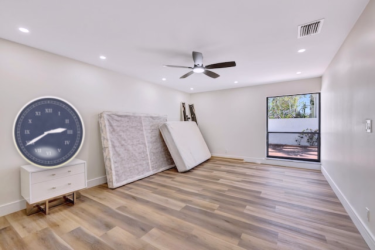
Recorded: 2h40
